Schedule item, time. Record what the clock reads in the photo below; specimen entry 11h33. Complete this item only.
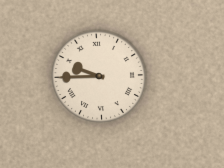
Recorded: 9h45
